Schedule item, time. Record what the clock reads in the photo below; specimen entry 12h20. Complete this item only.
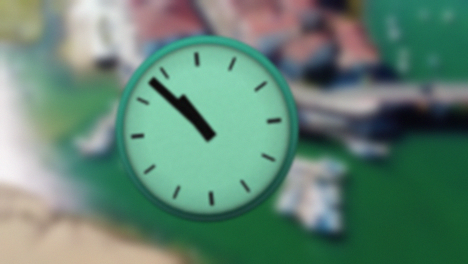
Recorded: 10h53
